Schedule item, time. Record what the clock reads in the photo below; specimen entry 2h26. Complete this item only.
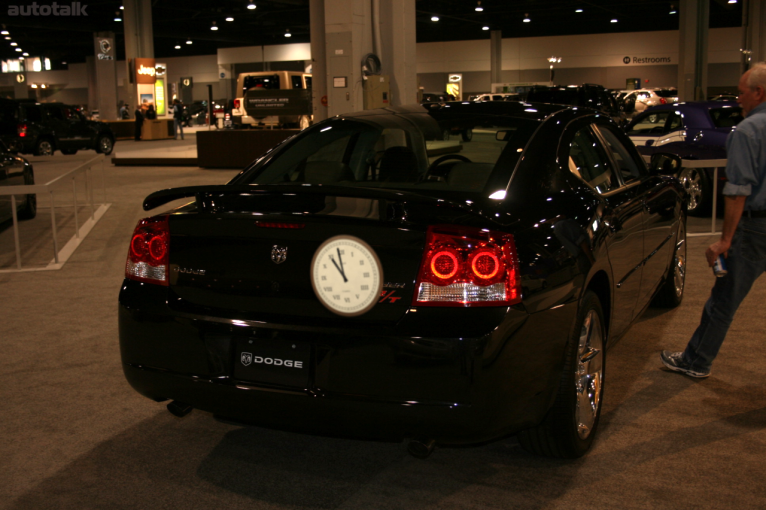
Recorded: 10h59
